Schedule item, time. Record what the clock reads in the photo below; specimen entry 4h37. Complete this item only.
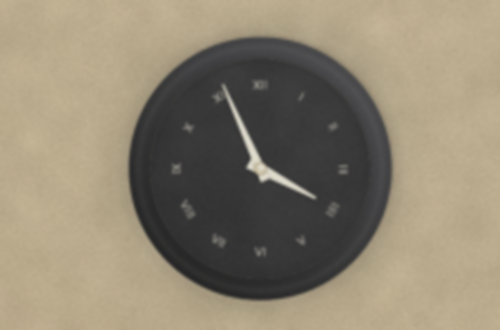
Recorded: 3h56
